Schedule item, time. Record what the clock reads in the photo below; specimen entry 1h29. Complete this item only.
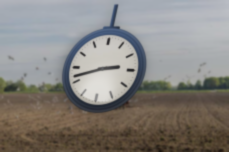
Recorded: 2h42
